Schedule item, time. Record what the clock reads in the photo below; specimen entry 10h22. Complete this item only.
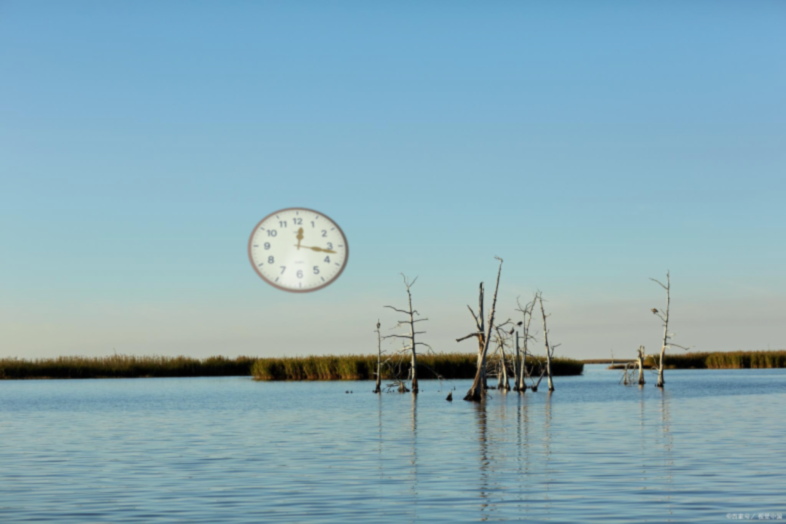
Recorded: 12h17
